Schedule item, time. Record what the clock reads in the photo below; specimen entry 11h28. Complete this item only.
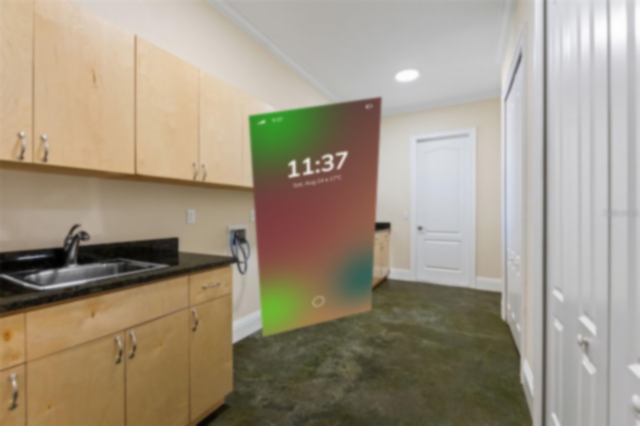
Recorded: 11h37
